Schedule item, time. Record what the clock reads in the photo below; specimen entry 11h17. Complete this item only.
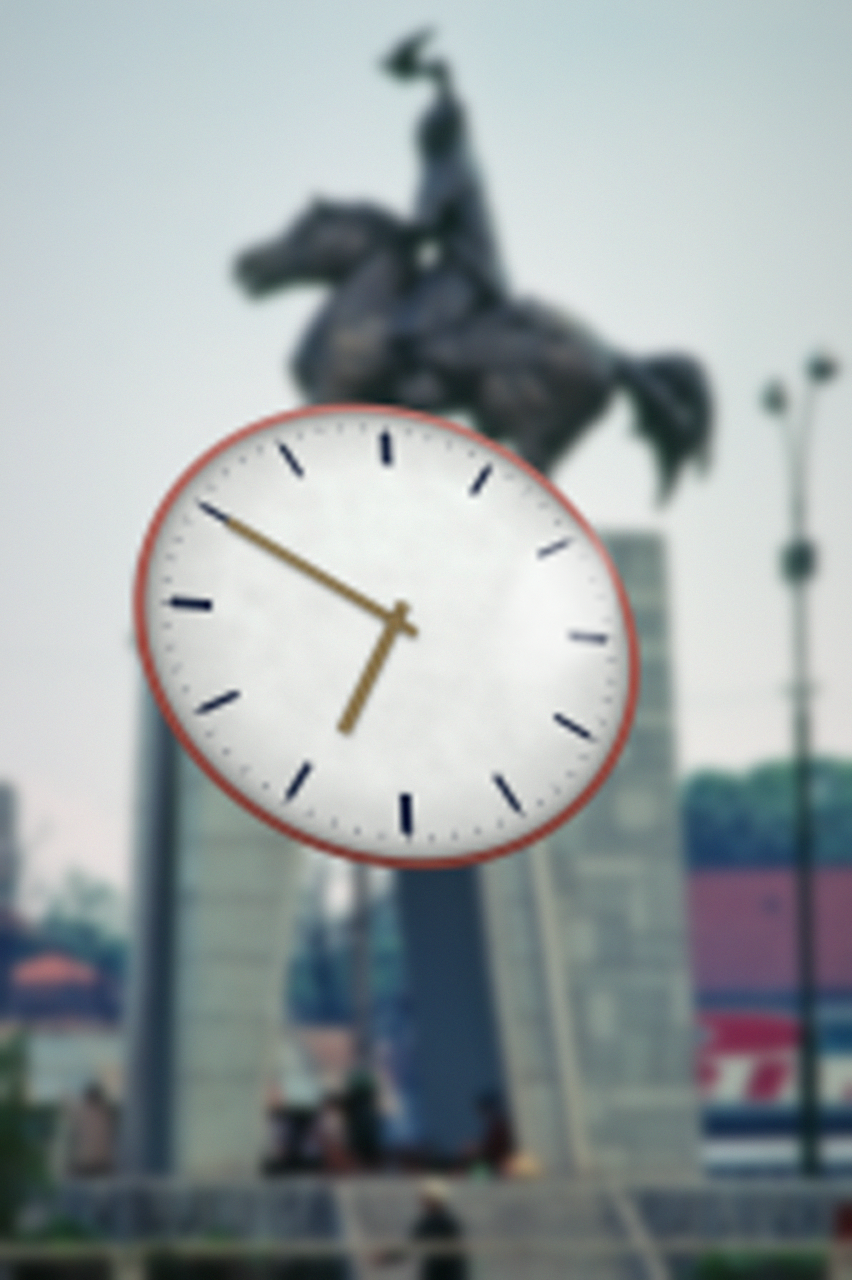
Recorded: 6h50
